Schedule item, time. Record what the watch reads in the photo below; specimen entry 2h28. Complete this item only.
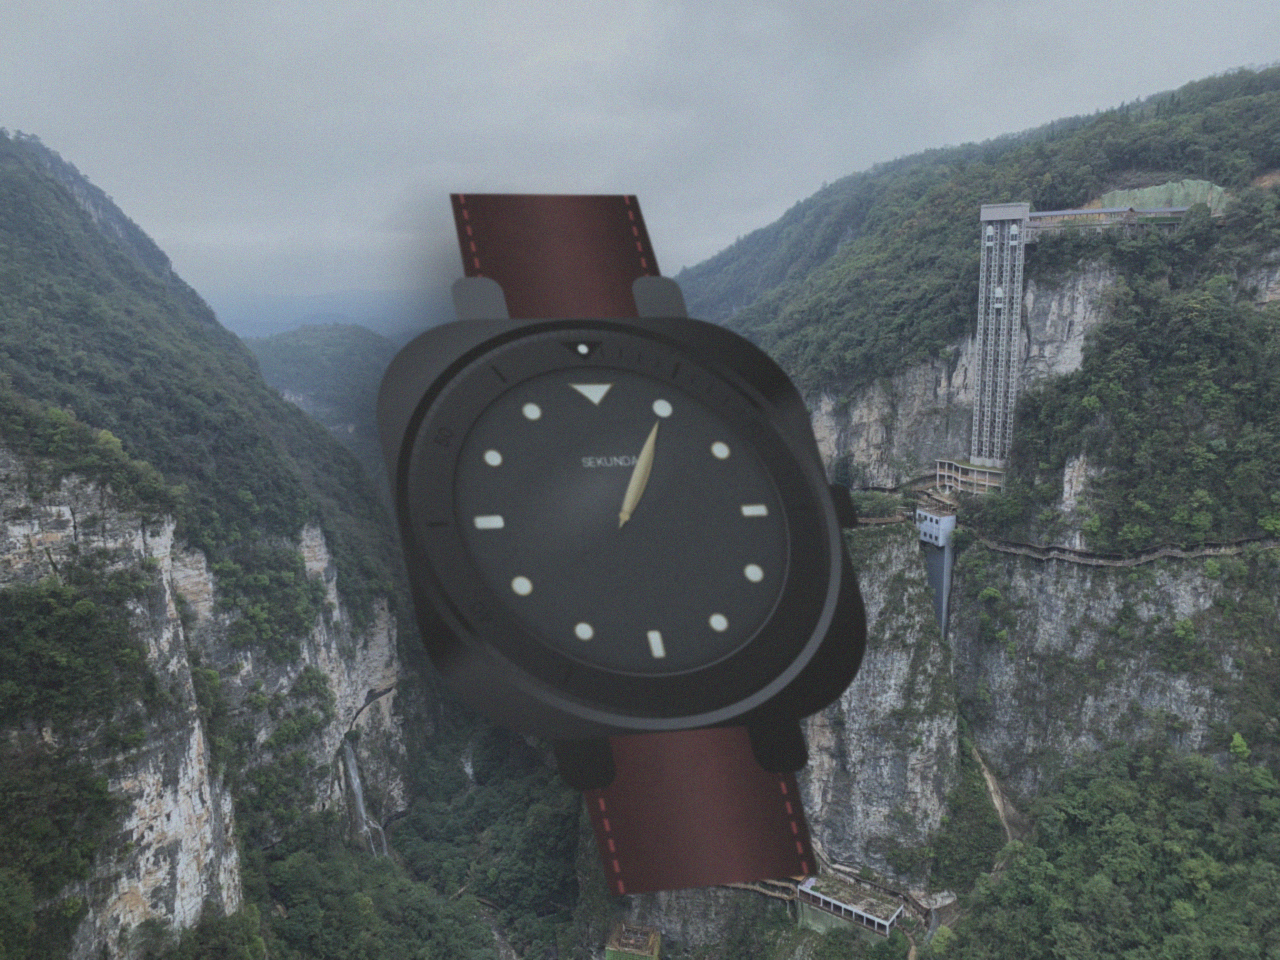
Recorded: 1h05
